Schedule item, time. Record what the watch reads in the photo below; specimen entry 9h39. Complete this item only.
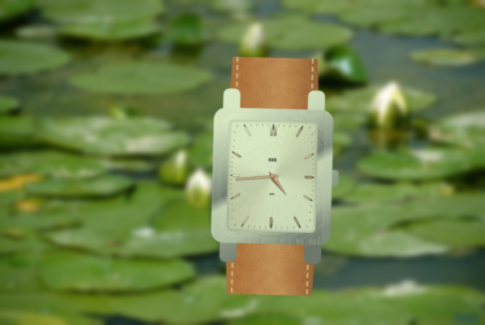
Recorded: 4h44
